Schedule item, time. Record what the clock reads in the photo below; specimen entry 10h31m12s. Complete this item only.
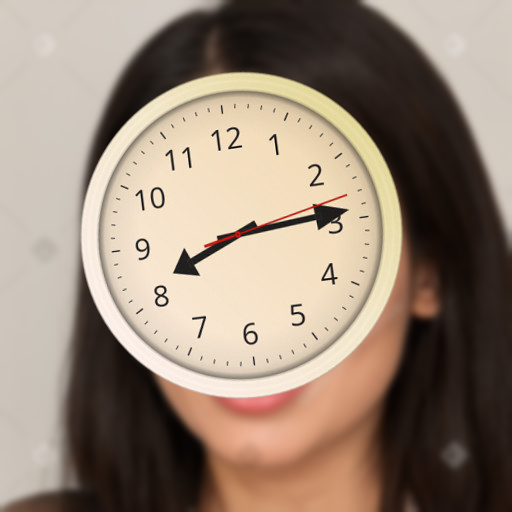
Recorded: 8h14m13s
